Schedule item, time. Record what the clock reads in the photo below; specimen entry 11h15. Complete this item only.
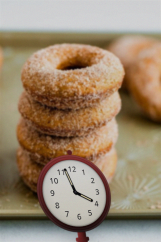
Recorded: 3h57
